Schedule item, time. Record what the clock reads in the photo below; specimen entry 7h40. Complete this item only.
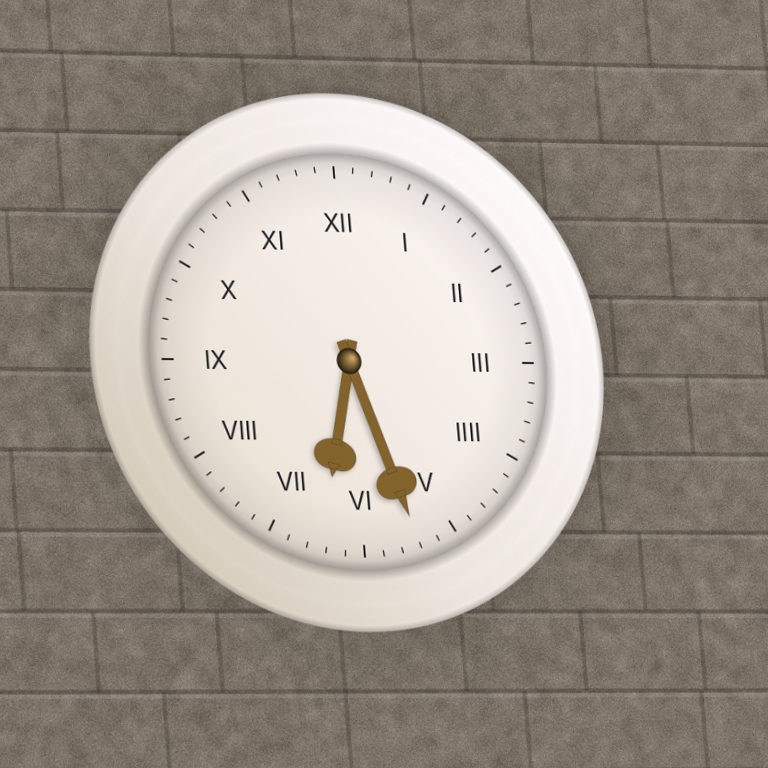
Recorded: 6h27
